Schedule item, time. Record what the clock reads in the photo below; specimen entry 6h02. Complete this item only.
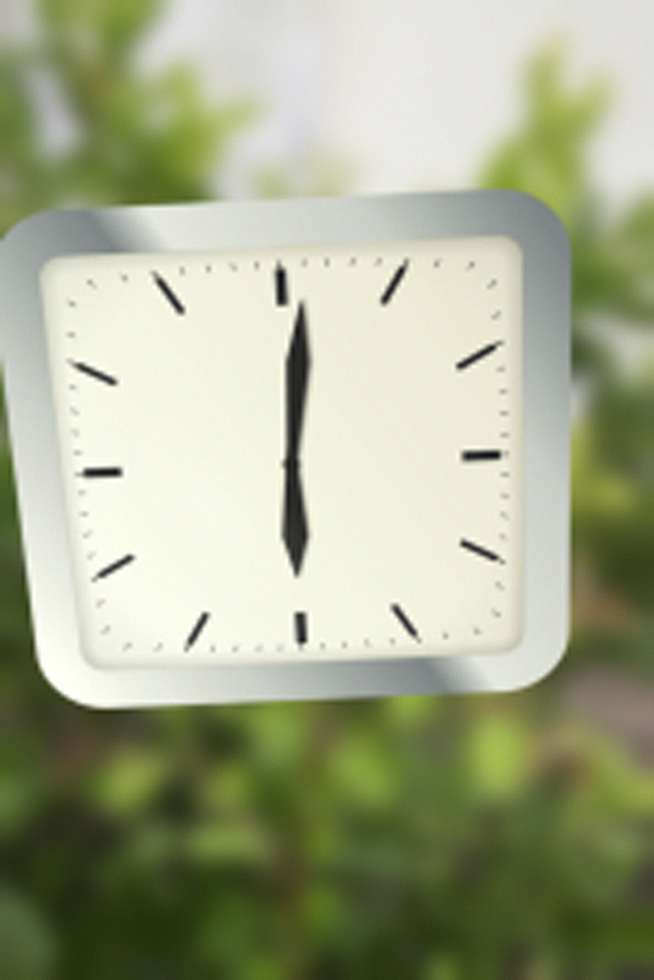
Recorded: 6h01
